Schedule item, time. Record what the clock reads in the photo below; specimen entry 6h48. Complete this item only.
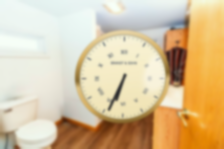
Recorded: 6h34
